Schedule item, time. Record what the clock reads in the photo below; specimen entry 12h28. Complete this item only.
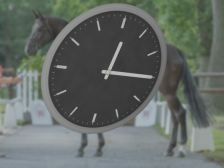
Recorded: 12h15
